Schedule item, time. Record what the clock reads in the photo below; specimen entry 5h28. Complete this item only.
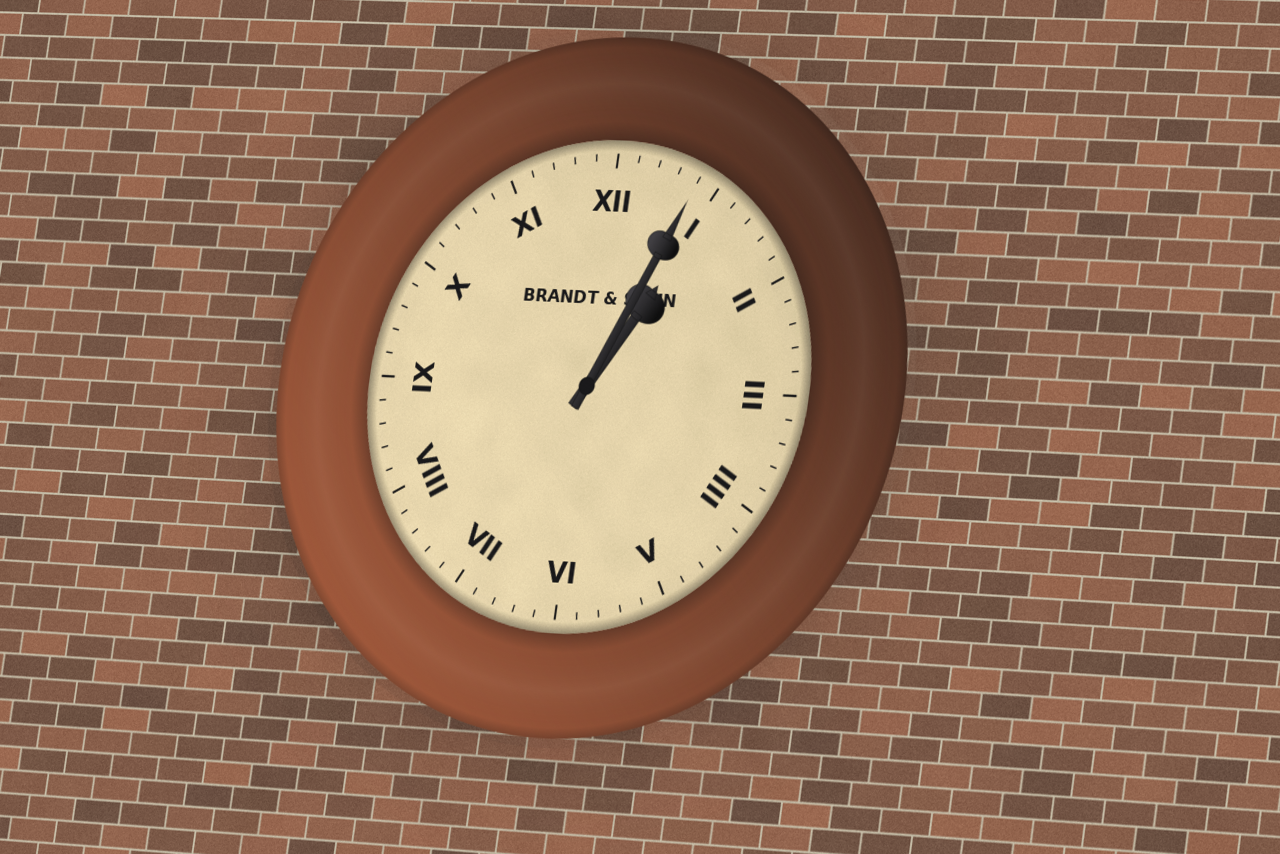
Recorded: 1h04
